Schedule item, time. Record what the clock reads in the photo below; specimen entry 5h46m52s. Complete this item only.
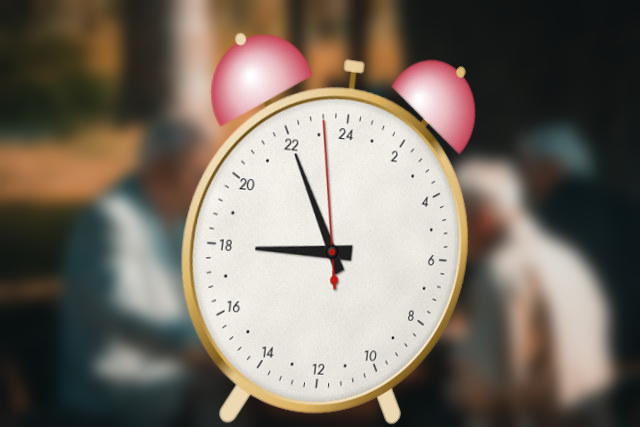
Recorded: 17h54m58s
